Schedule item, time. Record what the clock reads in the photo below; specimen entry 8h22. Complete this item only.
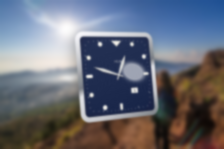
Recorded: 12h48
